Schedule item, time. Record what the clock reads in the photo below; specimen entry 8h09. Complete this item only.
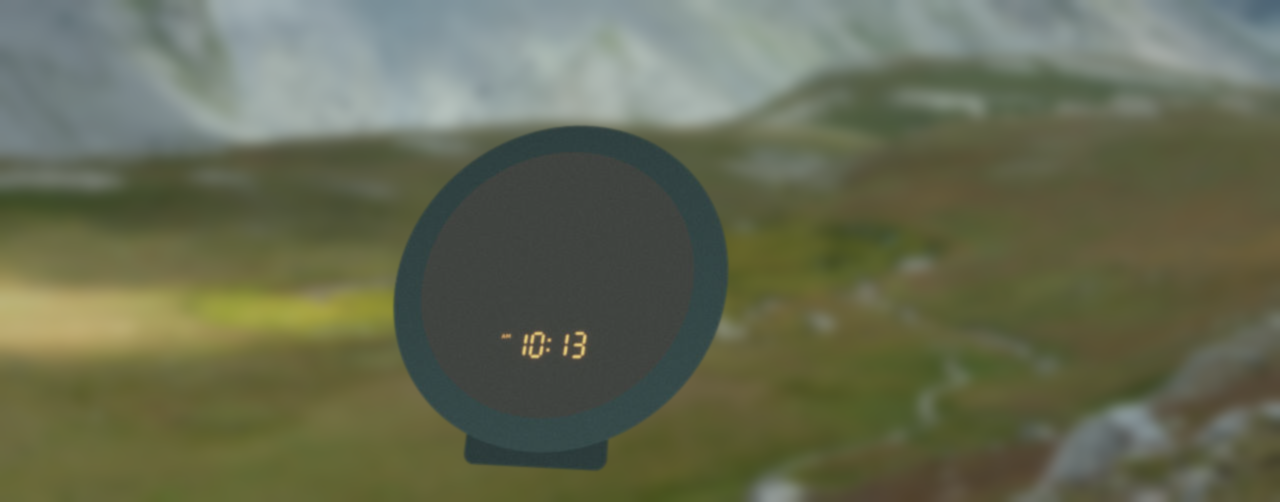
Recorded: 10h13
